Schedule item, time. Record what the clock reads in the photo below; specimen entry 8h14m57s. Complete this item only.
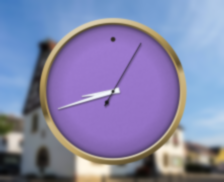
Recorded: 8h42m05s
